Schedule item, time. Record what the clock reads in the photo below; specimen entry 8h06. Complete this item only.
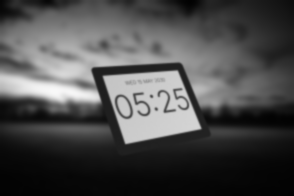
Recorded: 5h25
